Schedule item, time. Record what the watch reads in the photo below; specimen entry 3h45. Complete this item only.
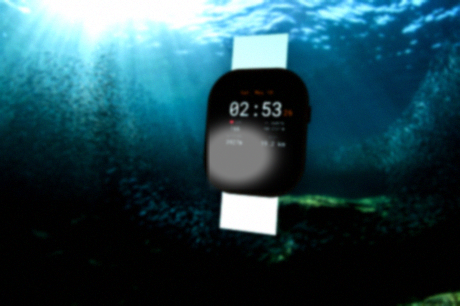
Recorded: 2h53
